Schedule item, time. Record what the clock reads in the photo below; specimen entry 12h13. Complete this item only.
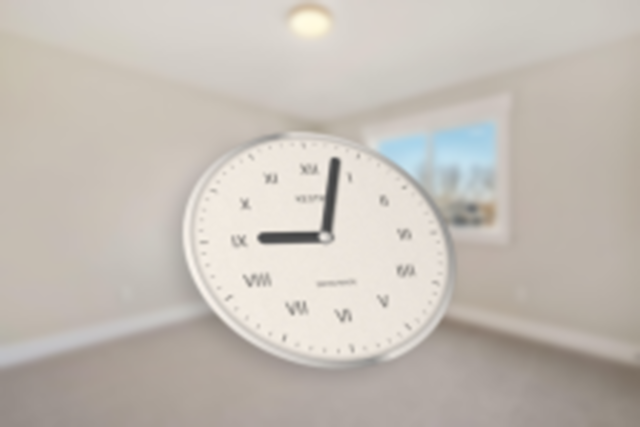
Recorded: 9h03
